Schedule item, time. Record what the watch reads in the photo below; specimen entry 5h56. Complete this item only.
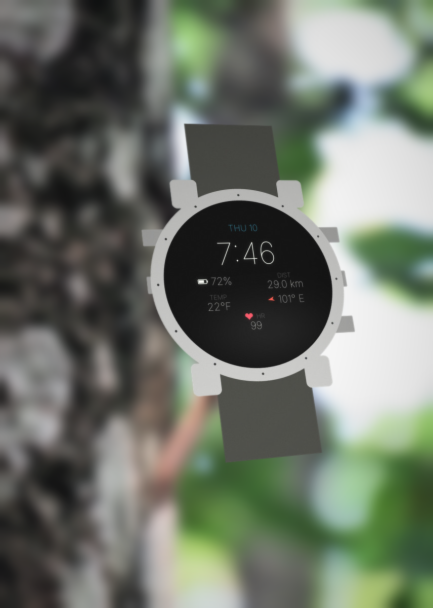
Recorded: 7h46
